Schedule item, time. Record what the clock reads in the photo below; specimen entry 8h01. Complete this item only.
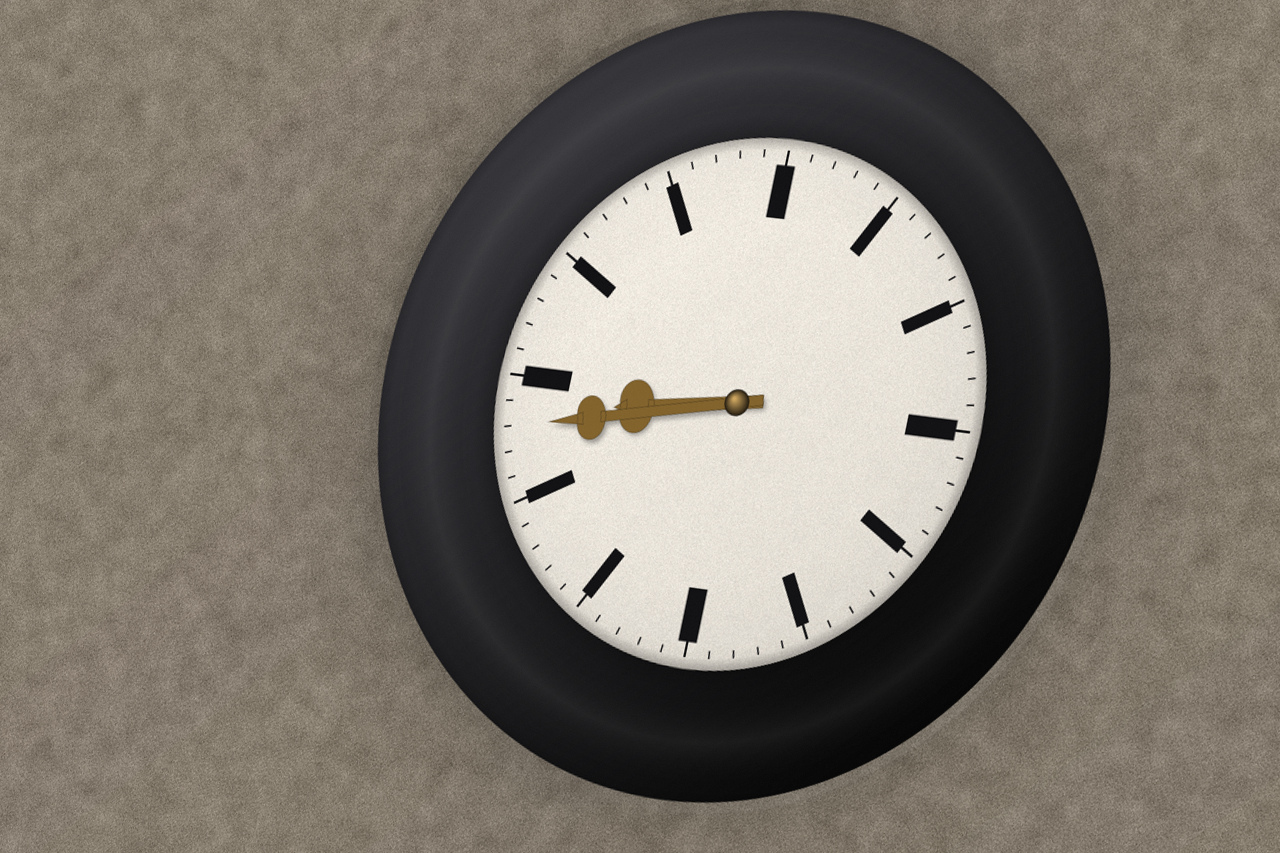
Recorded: 8h43
